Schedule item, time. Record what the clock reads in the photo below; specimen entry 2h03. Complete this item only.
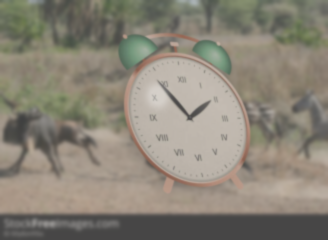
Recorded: 1h54
